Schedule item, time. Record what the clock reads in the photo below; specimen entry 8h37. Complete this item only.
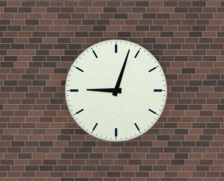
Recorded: 9h03
